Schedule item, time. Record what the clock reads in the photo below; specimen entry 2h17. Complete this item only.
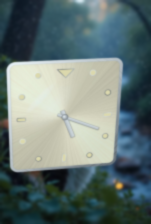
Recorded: 5h19
